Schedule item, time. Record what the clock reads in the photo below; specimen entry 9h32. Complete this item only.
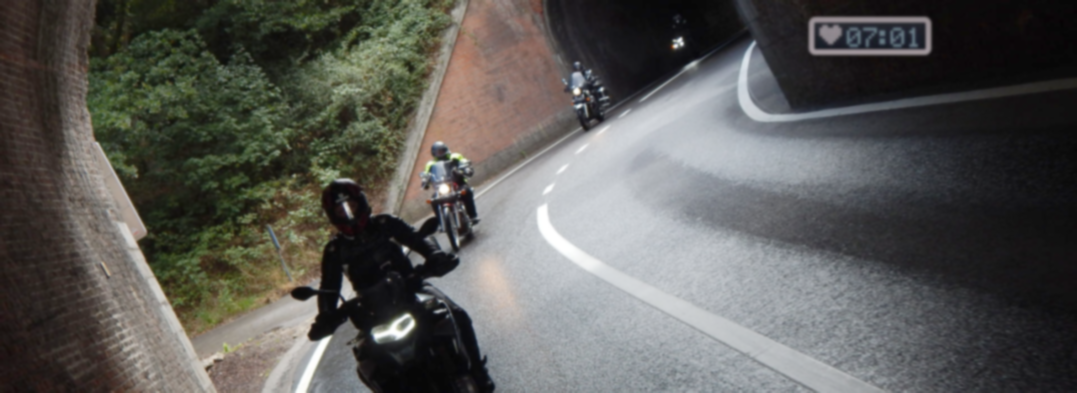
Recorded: 7h01
